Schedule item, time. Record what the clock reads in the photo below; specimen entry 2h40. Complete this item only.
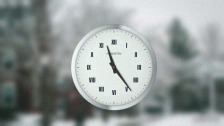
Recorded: 11h24
